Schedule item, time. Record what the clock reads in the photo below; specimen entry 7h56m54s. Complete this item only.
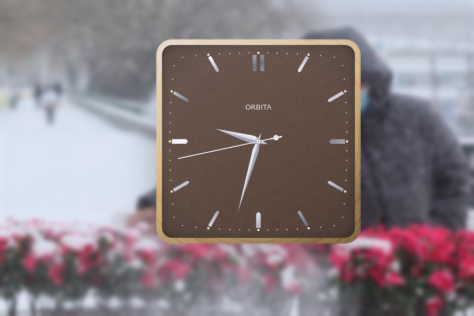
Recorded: 9h32m43s
